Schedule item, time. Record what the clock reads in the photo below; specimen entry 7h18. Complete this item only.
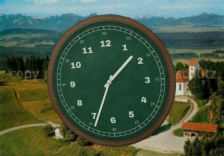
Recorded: 1h34
